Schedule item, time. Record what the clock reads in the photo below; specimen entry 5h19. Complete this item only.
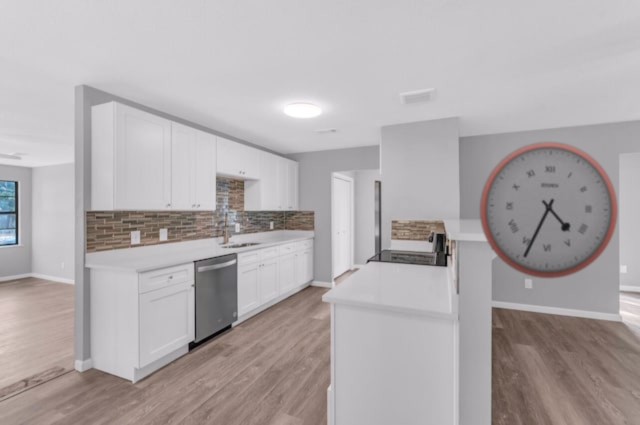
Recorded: 4h34
